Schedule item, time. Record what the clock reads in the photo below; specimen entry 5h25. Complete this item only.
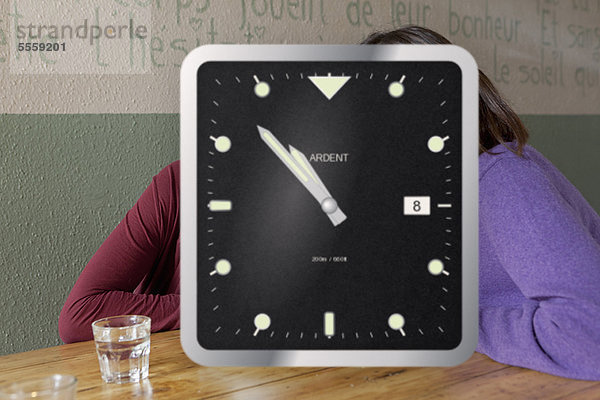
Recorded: 10h53
